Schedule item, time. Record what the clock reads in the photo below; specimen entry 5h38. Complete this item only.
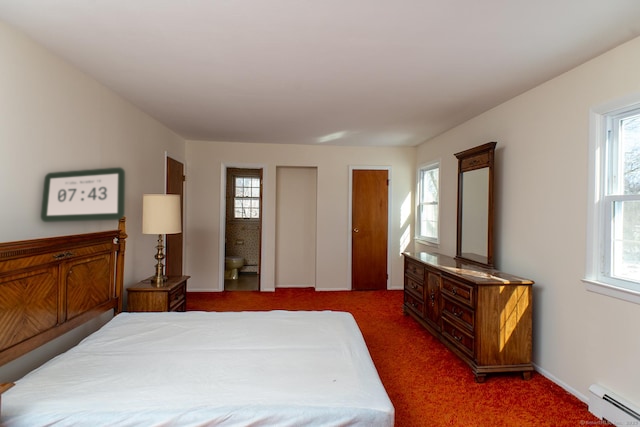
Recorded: 7h43
